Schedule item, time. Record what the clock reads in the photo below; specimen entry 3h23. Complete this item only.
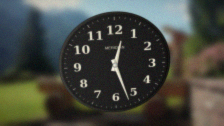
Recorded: 12h27
